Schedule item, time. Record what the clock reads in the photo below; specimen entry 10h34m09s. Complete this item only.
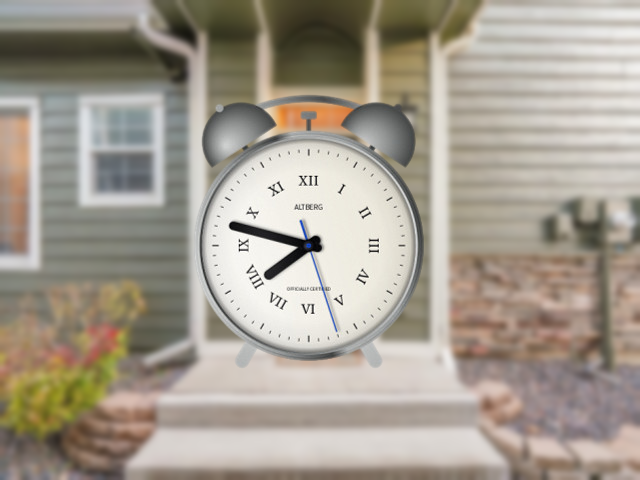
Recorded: 7h47m27s
